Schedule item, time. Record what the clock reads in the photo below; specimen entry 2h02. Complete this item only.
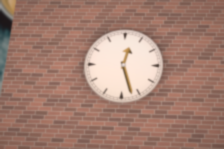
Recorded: 12h27
